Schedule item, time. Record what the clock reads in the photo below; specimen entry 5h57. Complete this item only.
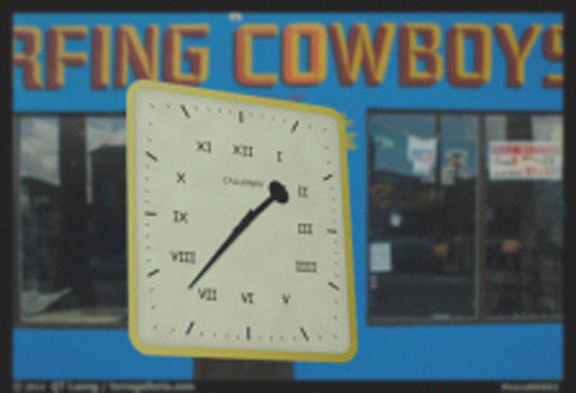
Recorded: 1h37
